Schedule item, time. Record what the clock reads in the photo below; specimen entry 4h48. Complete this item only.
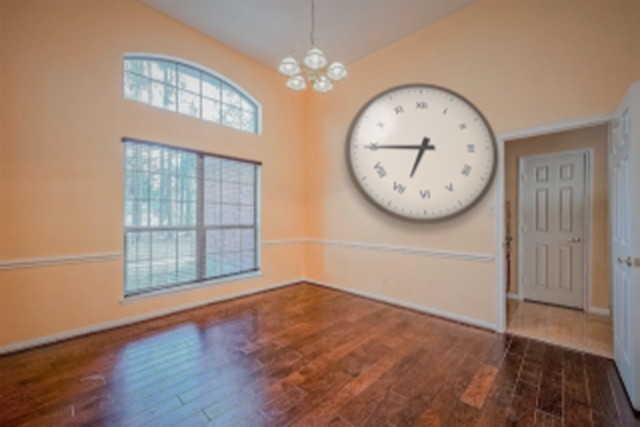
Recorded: 6h45
